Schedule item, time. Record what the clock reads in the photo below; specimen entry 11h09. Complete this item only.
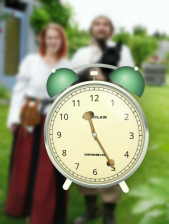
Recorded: 11h25
